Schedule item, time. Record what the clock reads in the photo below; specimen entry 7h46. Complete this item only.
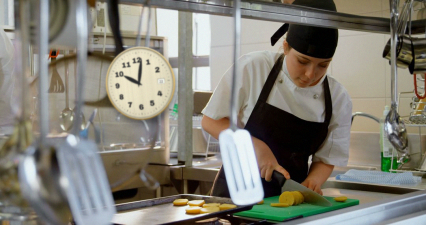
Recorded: 10h02
